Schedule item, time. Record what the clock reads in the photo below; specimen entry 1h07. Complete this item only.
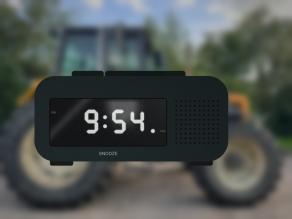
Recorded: 9h54
